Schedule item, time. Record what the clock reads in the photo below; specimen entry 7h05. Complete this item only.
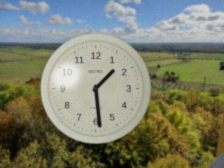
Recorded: 1h29
